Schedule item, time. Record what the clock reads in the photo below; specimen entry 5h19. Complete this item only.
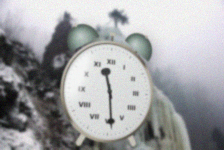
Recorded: 11h29
